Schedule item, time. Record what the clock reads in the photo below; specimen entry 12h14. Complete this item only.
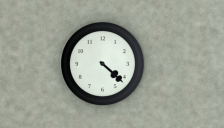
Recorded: 4h22
